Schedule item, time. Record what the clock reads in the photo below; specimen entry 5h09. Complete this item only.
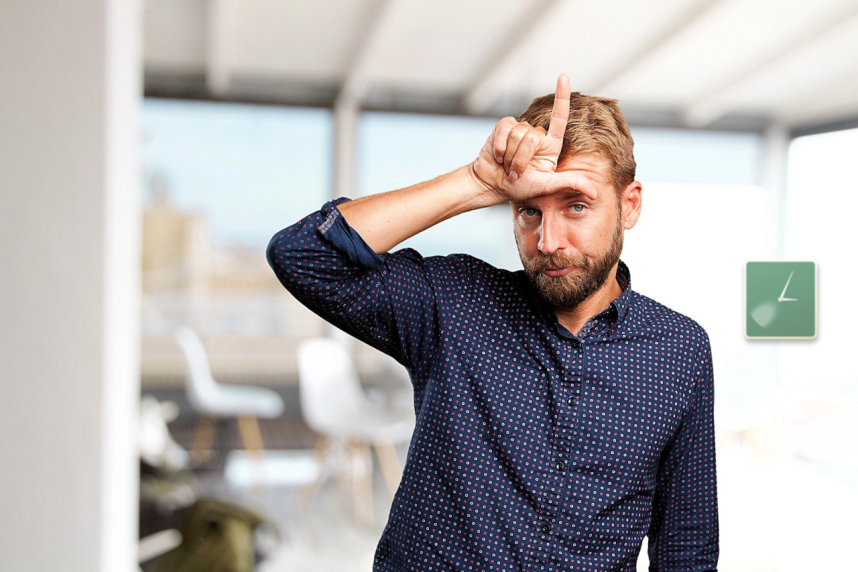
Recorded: 3h04
